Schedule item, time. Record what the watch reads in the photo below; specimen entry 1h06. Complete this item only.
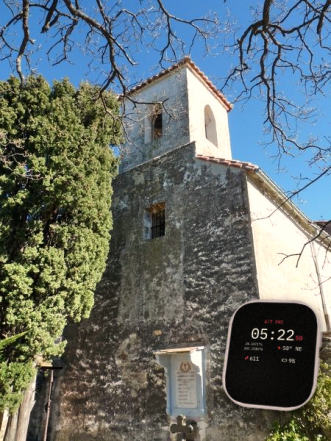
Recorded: 5h22
